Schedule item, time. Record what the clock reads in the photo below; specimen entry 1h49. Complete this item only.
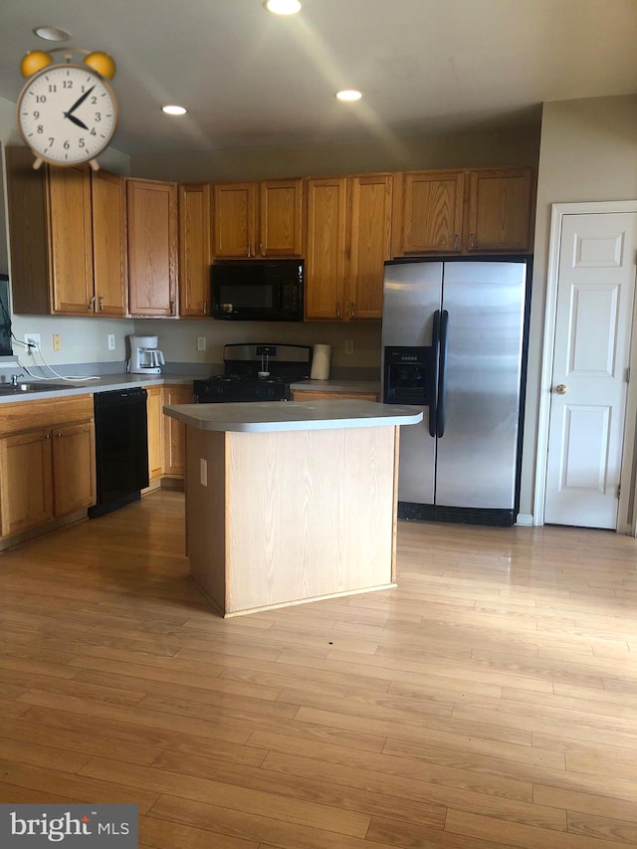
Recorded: 4h07
